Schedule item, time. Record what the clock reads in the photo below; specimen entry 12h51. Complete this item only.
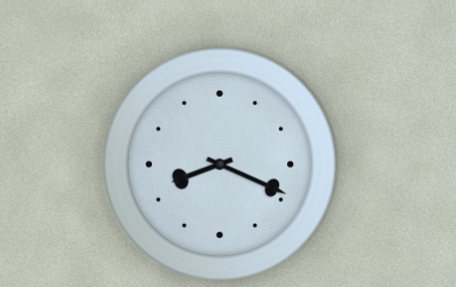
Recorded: 8h19
